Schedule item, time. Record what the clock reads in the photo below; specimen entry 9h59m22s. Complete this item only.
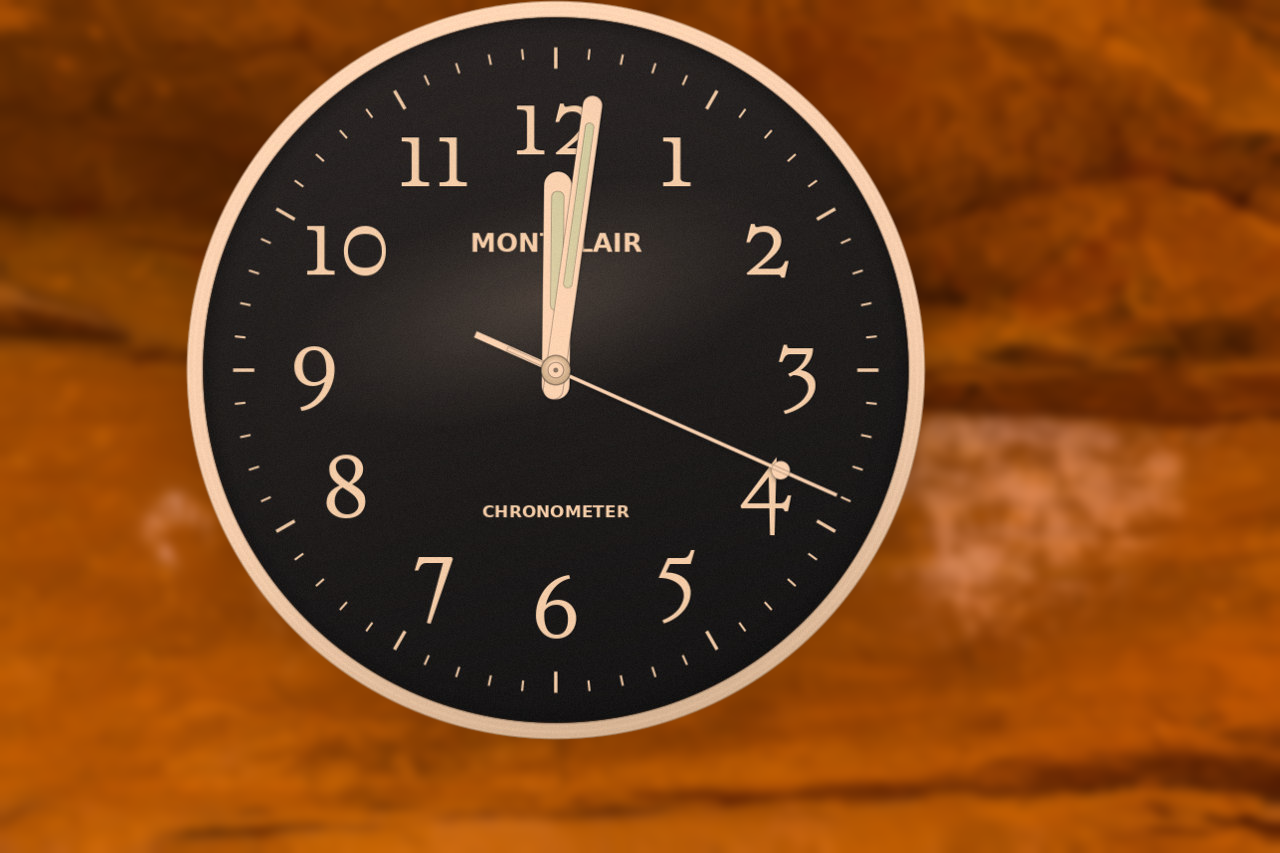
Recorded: 12h01m19s
